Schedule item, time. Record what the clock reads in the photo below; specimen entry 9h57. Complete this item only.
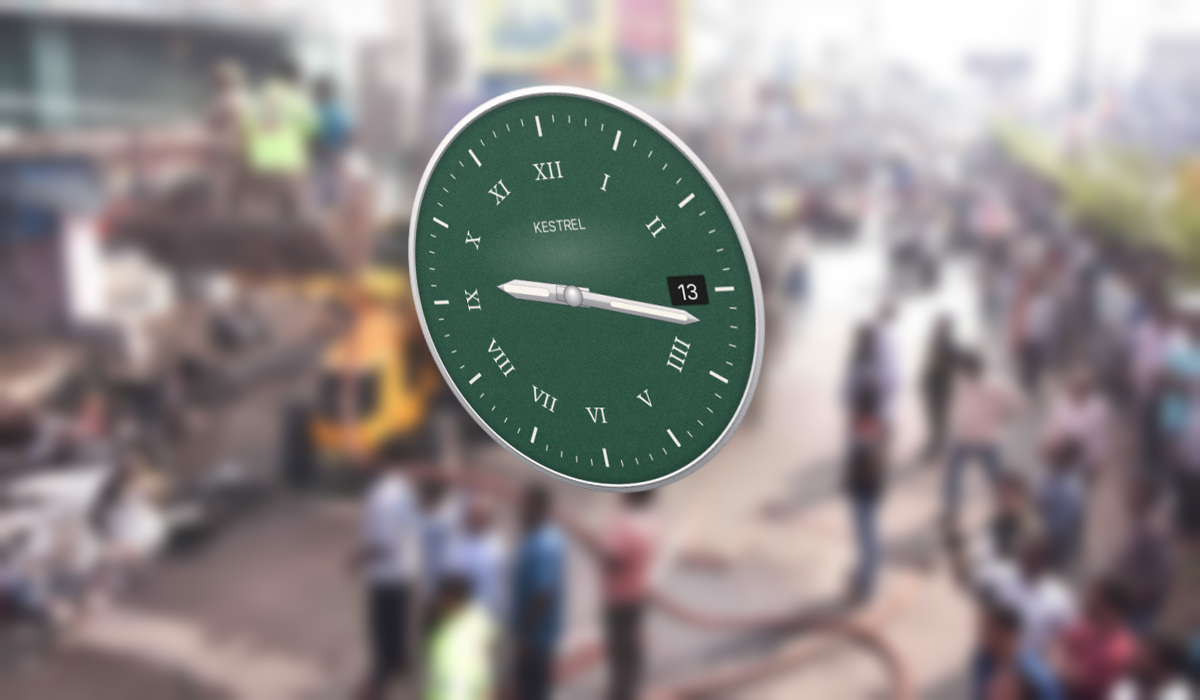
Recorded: 9h17
